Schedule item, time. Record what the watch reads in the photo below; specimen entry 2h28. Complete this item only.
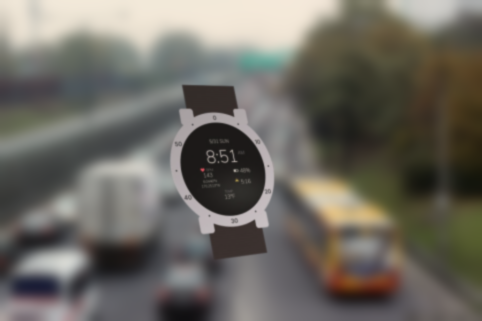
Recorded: 8h51
